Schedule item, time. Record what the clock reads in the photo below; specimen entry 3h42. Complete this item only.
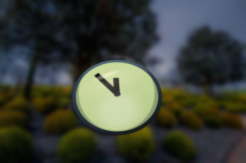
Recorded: 11h53
